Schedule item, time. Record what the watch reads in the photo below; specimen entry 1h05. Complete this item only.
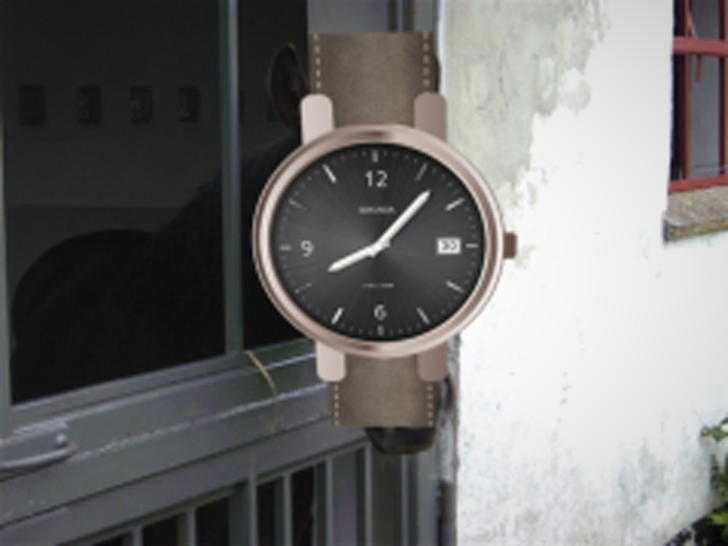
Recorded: 8h07
